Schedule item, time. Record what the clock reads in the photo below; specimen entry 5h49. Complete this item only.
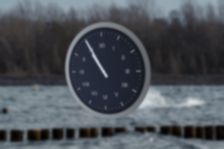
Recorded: 10h55
